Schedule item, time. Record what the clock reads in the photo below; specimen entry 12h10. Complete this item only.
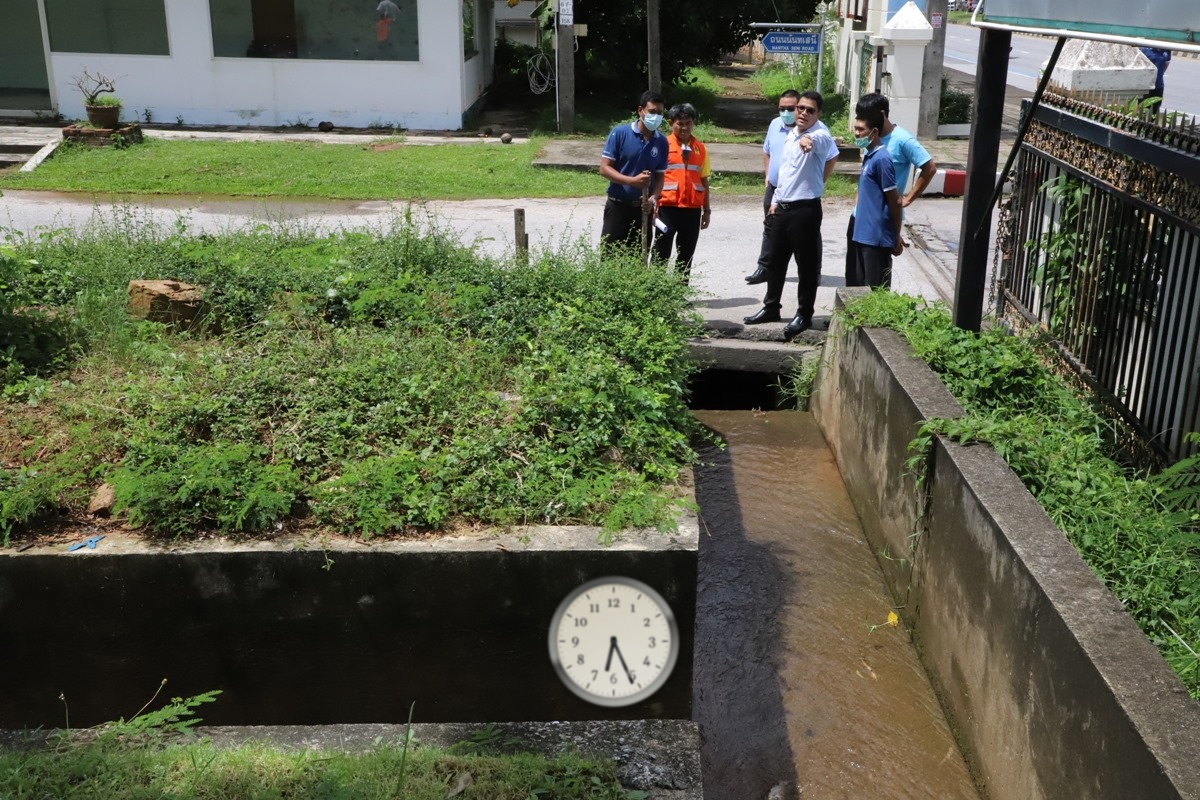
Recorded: 6h26
